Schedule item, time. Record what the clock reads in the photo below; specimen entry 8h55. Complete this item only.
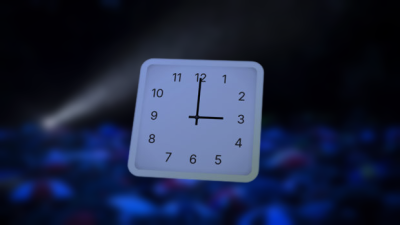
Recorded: 3h00
